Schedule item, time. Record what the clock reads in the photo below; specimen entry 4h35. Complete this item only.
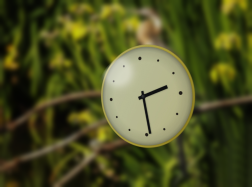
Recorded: 2h29
